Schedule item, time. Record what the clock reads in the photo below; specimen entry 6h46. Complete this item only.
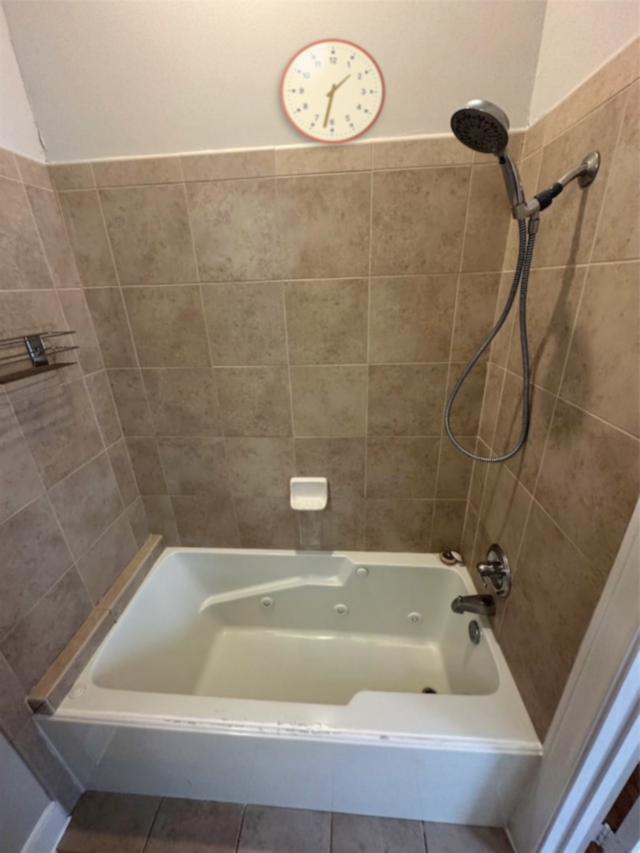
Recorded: 1h32
